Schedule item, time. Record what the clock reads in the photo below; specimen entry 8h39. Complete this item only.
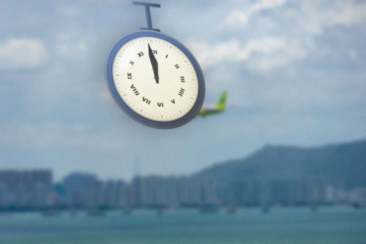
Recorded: 11h59
